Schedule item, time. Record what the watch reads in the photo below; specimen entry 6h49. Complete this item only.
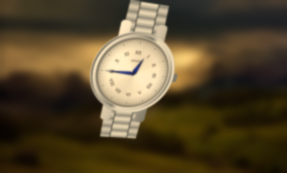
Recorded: 12h45
